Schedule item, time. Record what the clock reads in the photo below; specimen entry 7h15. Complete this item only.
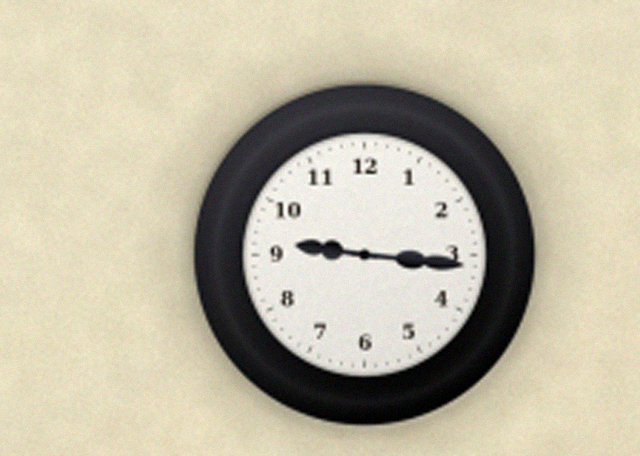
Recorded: 9h16
